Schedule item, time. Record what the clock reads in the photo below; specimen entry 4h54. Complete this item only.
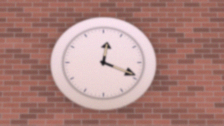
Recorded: 12h19
